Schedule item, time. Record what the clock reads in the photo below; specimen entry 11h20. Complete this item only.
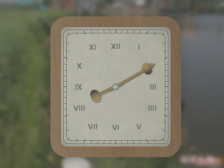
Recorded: 8h10
